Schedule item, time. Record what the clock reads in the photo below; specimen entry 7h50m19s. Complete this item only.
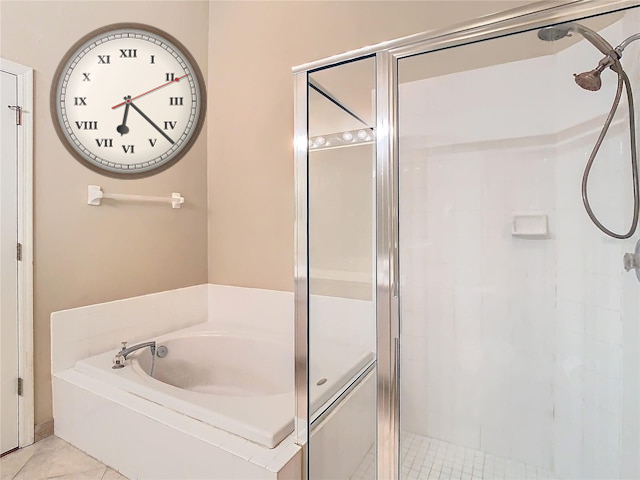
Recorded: 6h22m11s
